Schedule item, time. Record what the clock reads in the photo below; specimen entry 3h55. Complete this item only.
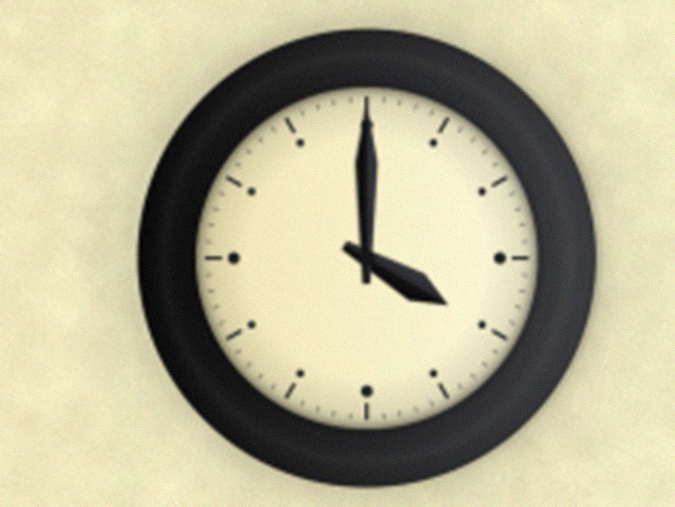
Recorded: 4h00
